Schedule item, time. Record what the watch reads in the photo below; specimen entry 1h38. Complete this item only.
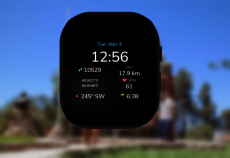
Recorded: 12h56
